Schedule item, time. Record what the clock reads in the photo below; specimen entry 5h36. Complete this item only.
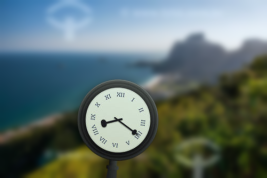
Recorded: 8h20
